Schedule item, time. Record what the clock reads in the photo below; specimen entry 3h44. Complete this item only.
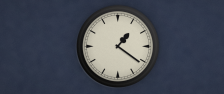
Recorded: 1h21
